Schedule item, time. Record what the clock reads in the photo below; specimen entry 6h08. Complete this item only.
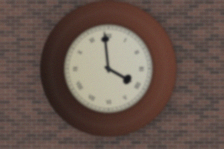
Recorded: 3h59
